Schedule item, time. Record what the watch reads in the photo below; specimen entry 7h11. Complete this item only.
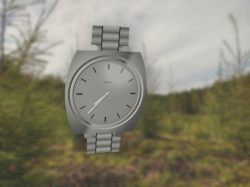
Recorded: 7h37
